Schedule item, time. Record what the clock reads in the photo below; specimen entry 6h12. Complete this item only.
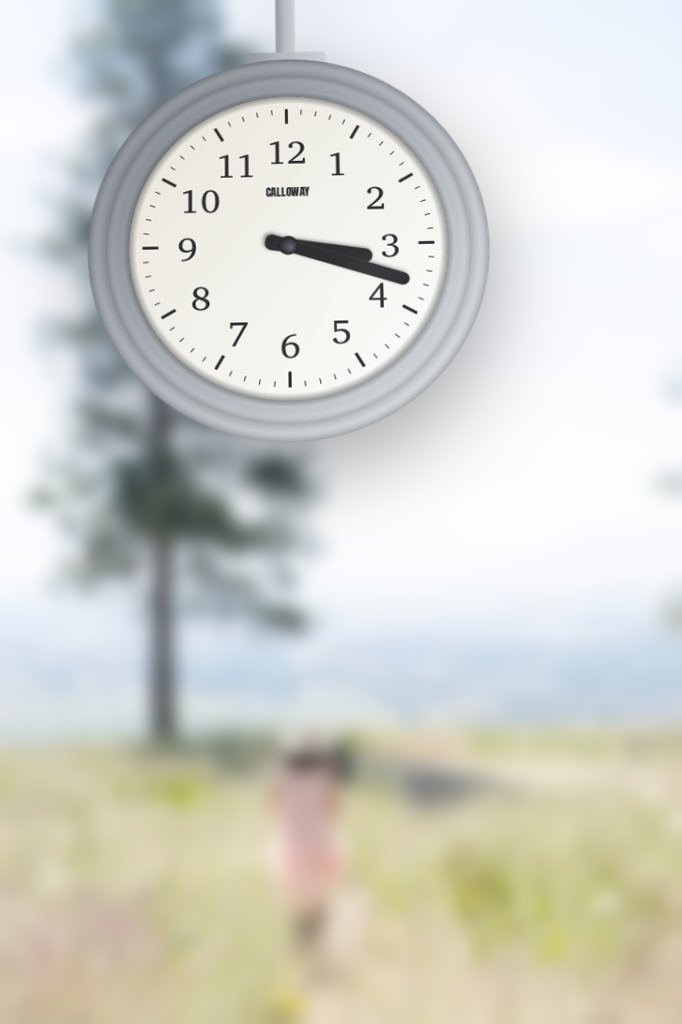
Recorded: 3h18
